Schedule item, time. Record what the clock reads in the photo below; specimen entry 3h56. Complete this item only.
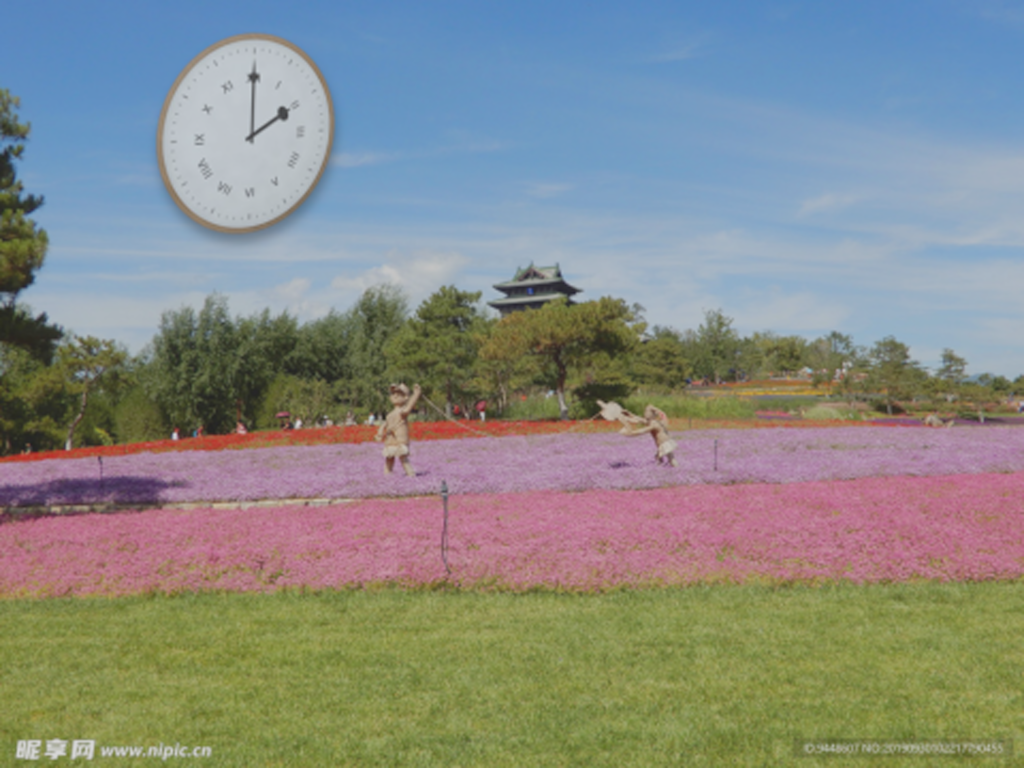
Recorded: 2h00
